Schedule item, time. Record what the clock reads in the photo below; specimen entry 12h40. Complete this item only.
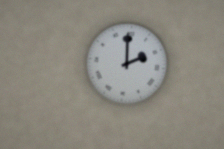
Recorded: 1h59
